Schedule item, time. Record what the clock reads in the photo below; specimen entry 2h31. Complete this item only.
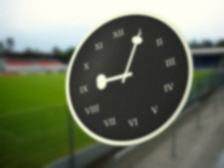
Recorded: 9h05
